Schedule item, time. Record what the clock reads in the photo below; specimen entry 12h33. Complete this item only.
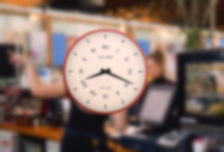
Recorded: 8h19
